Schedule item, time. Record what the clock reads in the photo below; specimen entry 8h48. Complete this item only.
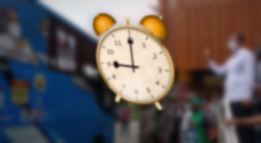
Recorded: 9h00
